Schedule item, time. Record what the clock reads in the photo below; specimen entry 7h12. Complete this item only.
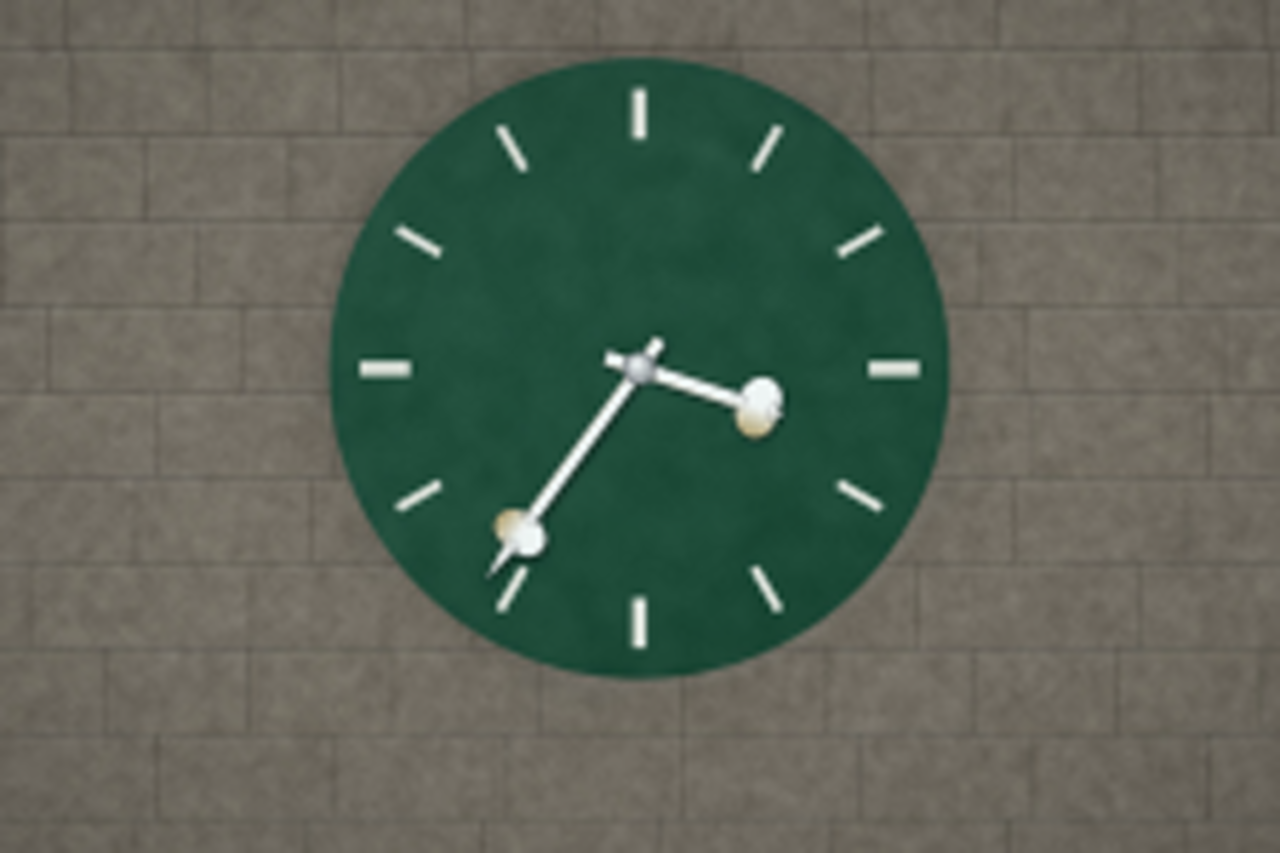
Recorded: 3h36
